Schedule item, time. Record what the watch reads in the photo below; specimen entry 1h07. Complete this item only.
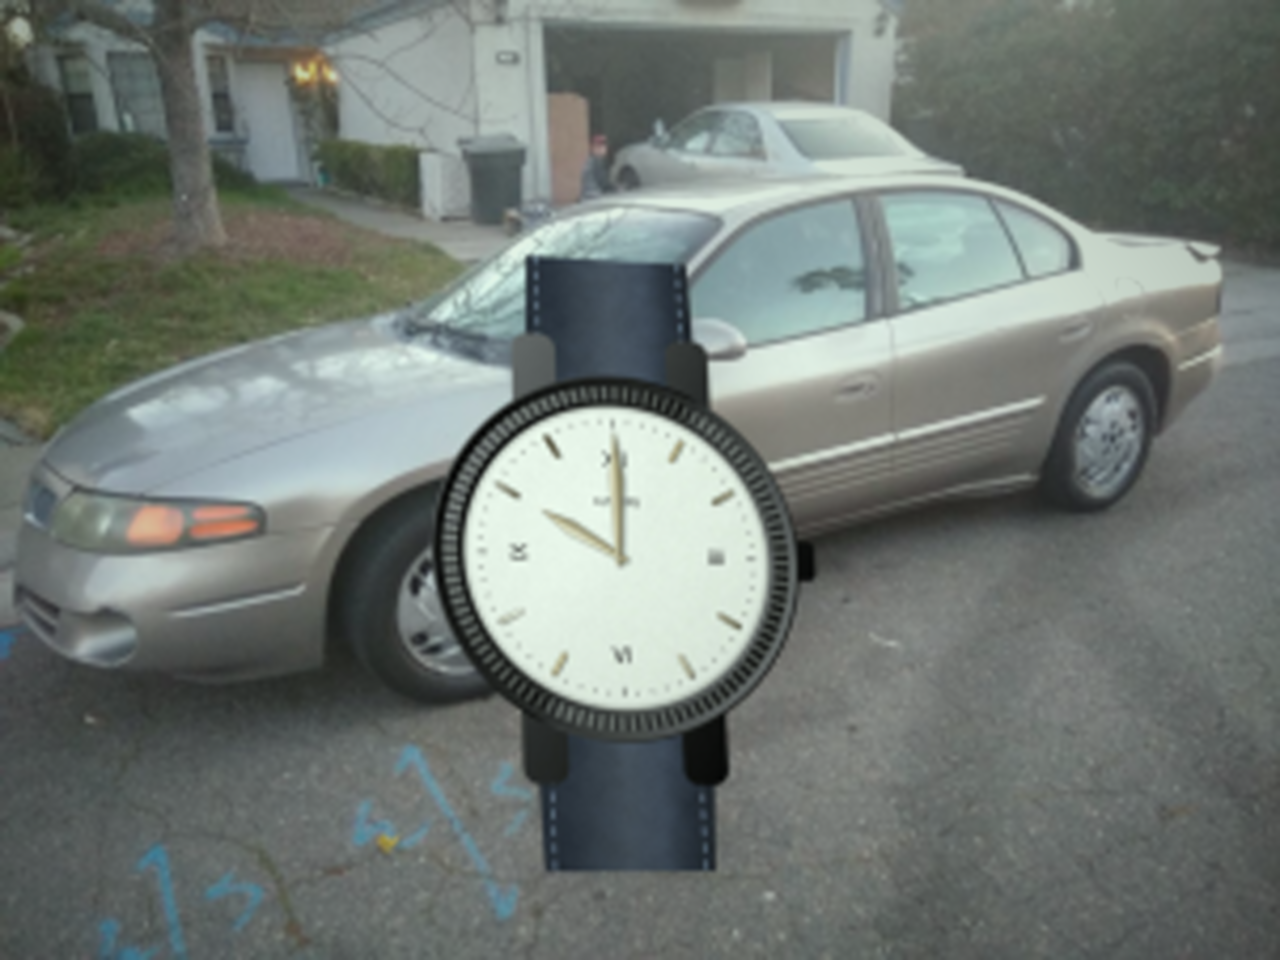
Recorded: 10h00
